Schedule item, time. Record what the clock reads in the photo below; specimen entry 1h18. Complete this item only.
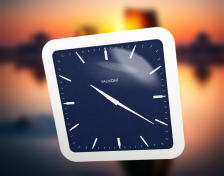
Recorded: 10h21
